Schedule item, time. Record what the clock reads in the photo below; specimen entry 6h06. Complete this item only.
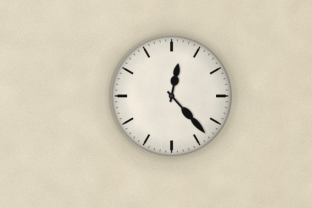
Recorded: 12h23
